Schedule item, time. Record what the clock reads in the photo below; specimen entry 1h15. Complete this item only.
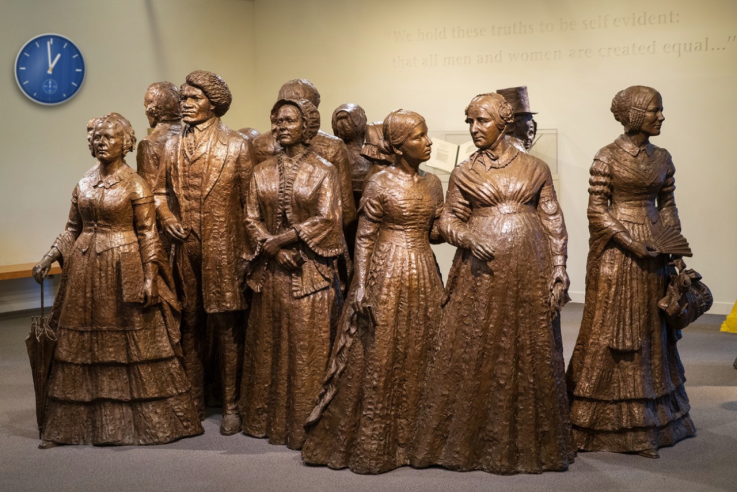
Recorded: 12h59
